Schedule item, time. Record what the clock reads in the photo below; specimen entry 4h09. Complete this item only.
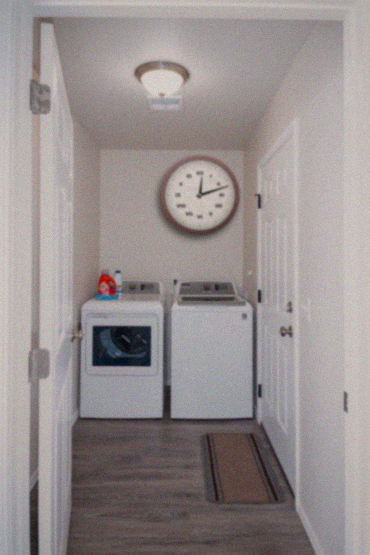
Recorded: 12h12
